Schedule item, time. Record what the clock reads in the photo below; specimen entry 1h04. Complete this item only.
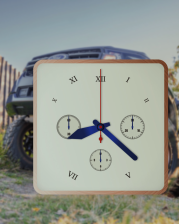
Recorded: 8h22
